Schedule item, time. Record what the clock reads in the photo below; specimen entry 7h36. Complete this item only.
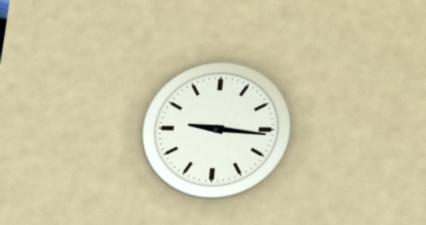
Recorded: 9h16
